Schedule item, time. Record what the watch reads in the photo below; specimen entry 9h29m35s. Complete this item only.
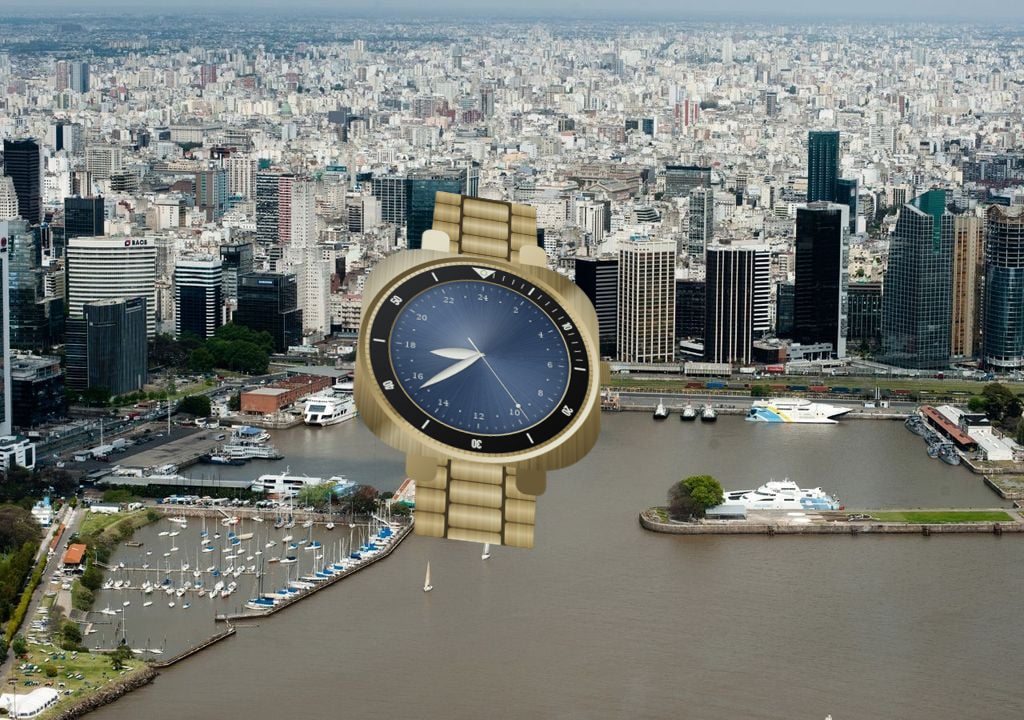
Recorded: 17h38m24s
